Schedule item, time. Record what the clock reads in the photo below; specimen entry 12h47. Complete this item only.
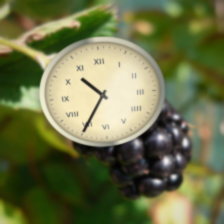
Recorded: 10h35
